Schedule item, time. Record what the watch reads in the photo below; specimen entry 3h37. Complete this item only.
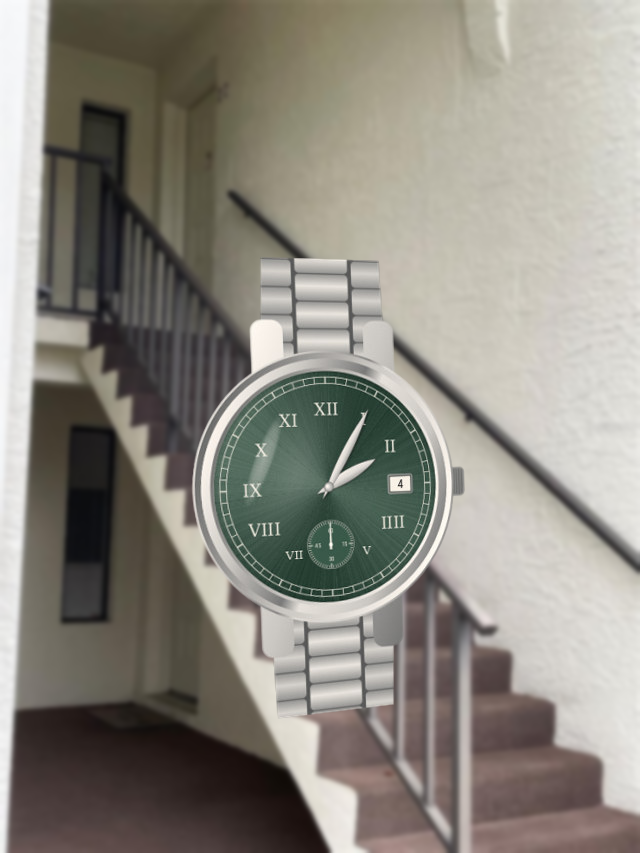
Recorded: 2h05
